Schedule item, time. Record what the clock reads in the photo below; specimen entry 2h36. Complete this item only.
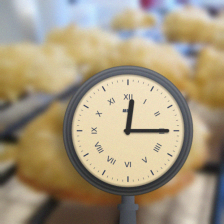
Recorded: 12h15
